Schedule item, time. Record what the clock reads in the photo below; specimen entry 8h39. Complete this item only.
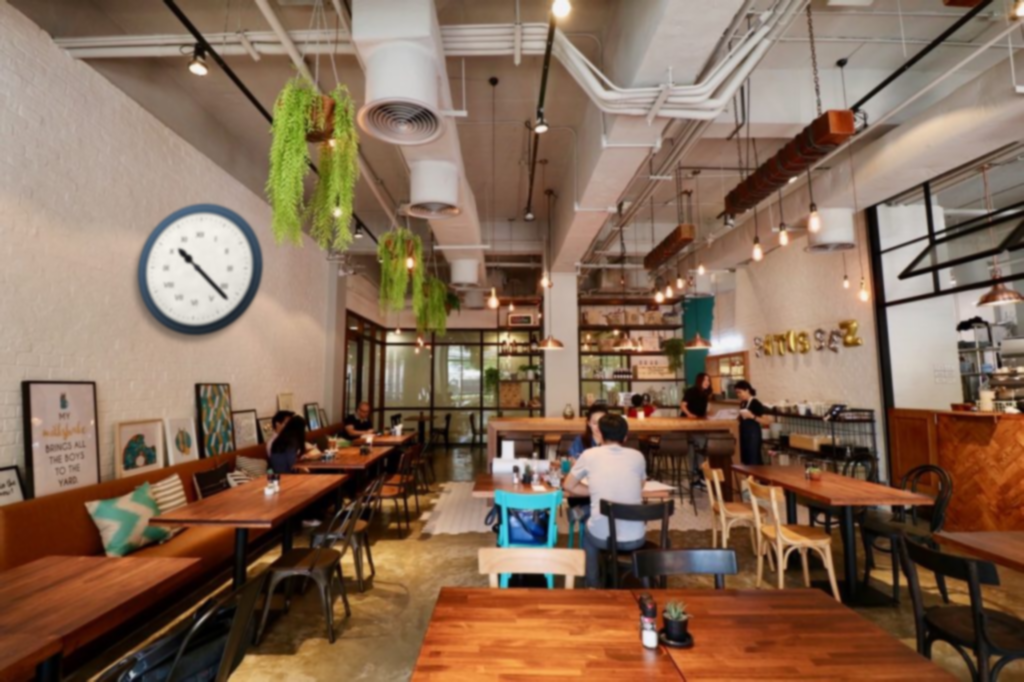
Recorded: 10h22
